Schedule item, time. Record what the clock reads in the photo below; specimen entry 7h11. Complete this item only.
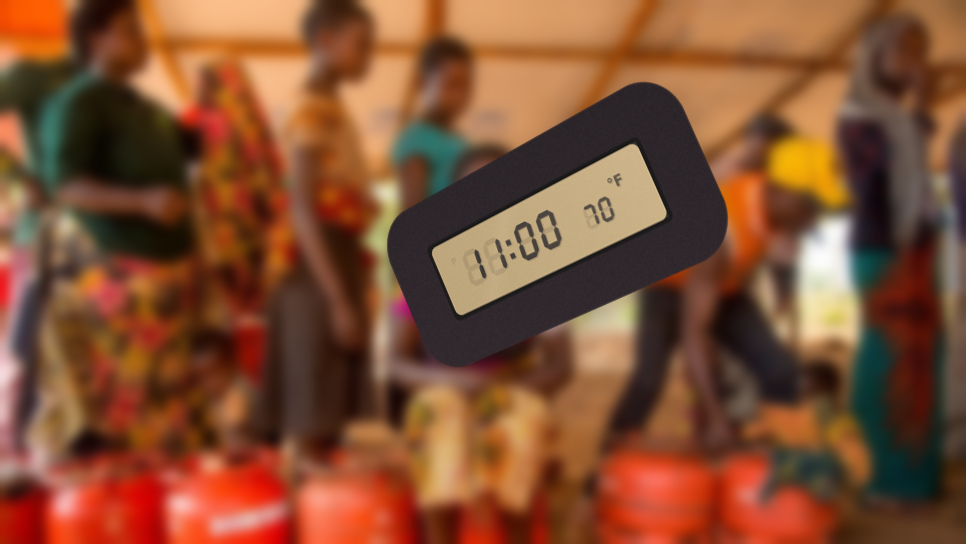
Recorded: 11h00
